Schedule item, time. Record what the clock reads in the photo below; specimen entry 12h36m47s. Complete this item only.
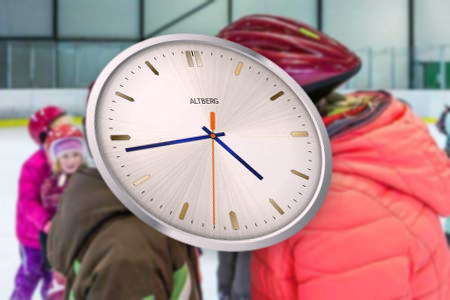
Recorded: 4h43m32s
